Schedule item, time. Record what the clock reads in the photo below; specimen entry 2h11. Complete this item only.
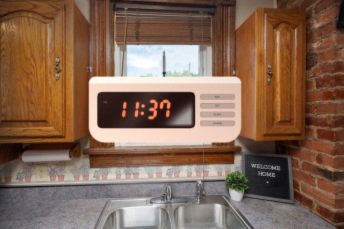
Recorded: 11h37
